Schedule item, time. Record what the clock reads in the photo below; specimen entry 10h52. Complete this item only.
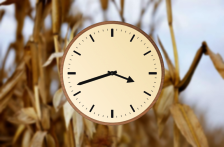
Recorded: 3h42
